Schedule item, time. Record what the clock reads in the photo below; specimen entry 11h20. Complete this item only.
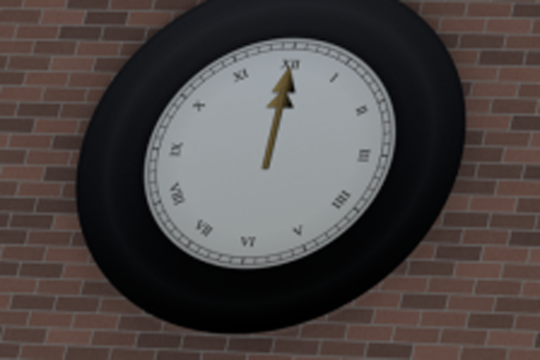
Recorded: 12h00
